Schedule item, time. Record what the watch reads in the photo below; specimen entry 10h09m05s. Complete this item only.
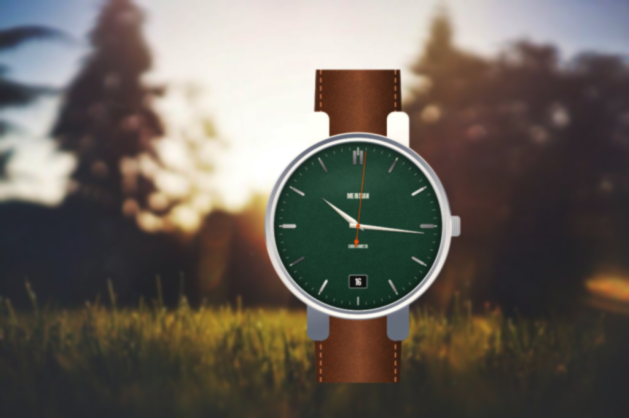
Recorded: 10h16m01s
